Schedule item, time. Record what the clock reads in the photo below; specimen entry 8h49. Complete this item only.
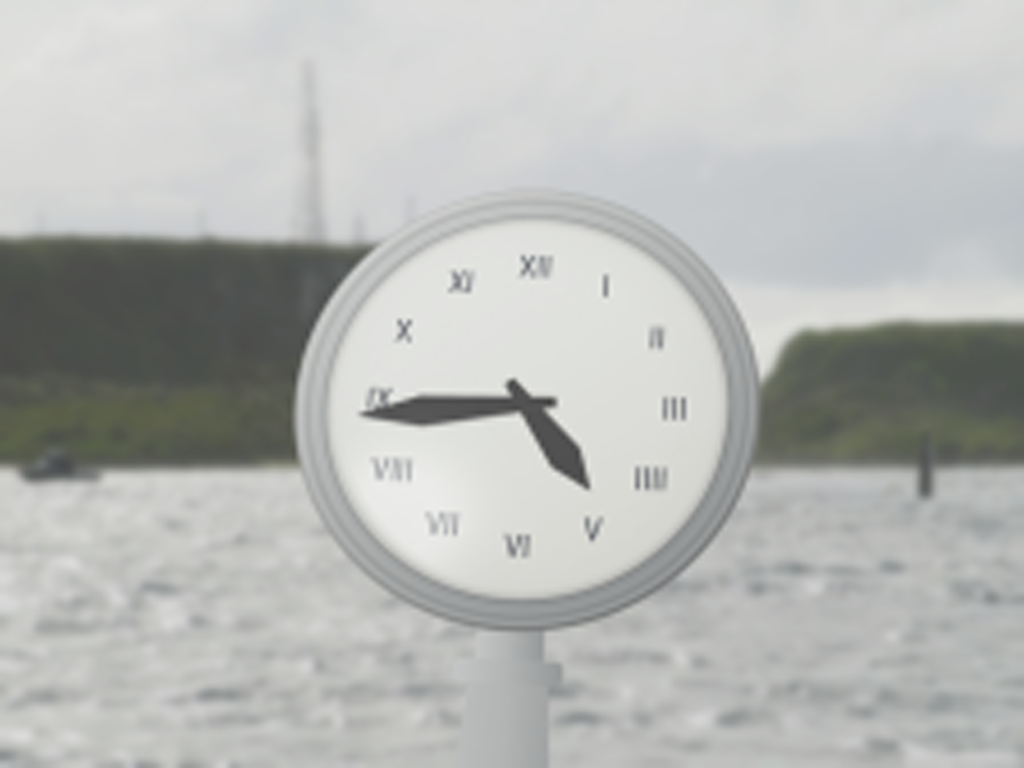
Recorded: 4h44
